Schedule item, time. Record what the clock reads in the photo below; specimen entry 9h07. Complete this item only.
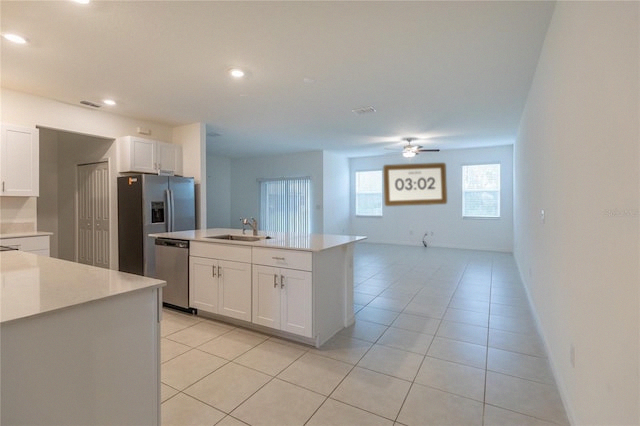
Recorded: 3h02
